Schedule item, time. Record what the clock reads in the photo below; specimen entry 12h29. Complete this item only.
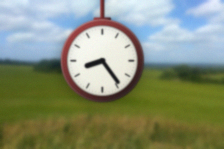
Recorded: 8h24
